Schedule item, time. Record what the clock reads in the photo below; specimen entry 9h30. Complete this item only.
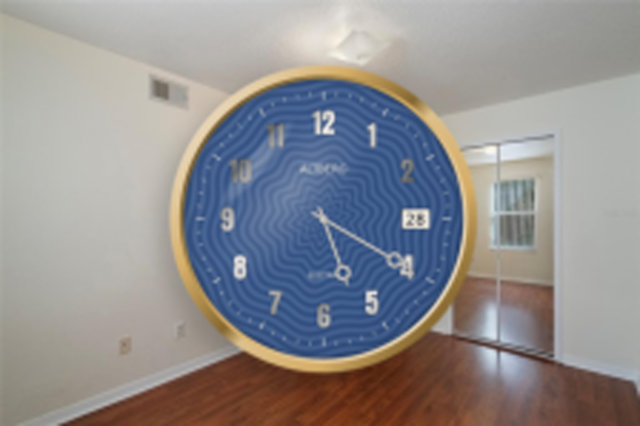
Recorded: 5h20
